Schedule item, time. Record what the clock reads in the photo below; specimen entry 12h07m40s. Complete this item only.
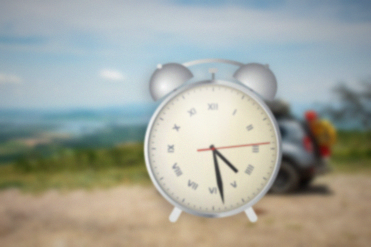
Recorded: 4h28m14s
